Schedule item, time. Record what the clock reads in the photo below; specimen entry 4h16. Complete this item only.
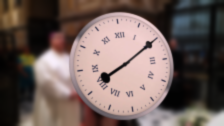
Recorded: 8h10
